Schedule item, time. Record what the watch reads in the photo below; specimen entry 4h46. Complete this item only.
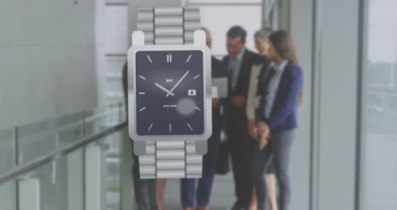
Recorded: 10h07
